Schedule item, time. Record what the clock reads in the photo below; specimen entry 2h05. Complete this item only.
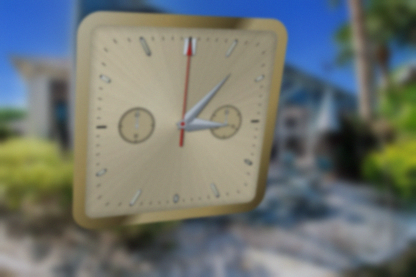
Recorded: 3h07
